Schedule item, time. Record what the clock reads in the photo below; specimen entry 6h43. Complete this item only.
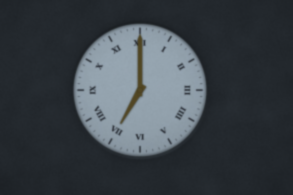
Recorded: 7h00
